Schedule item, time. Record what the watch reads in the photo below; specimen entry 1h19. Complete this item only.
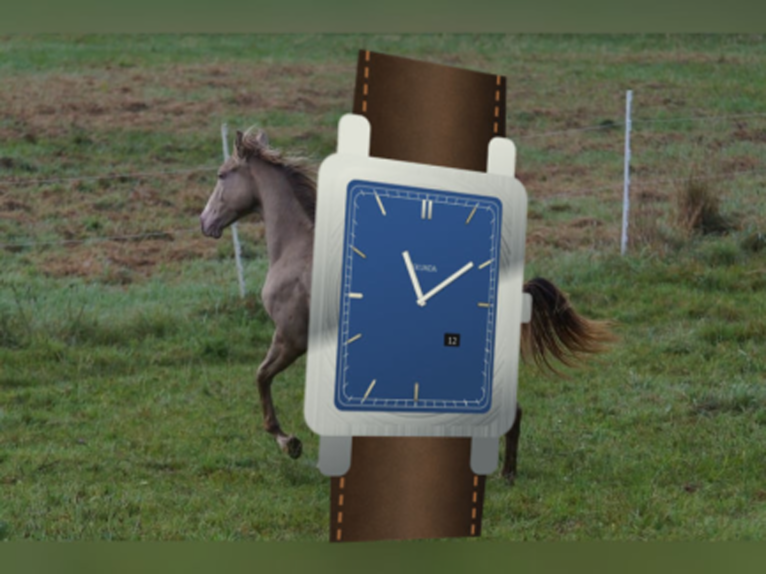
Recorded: 11h09
